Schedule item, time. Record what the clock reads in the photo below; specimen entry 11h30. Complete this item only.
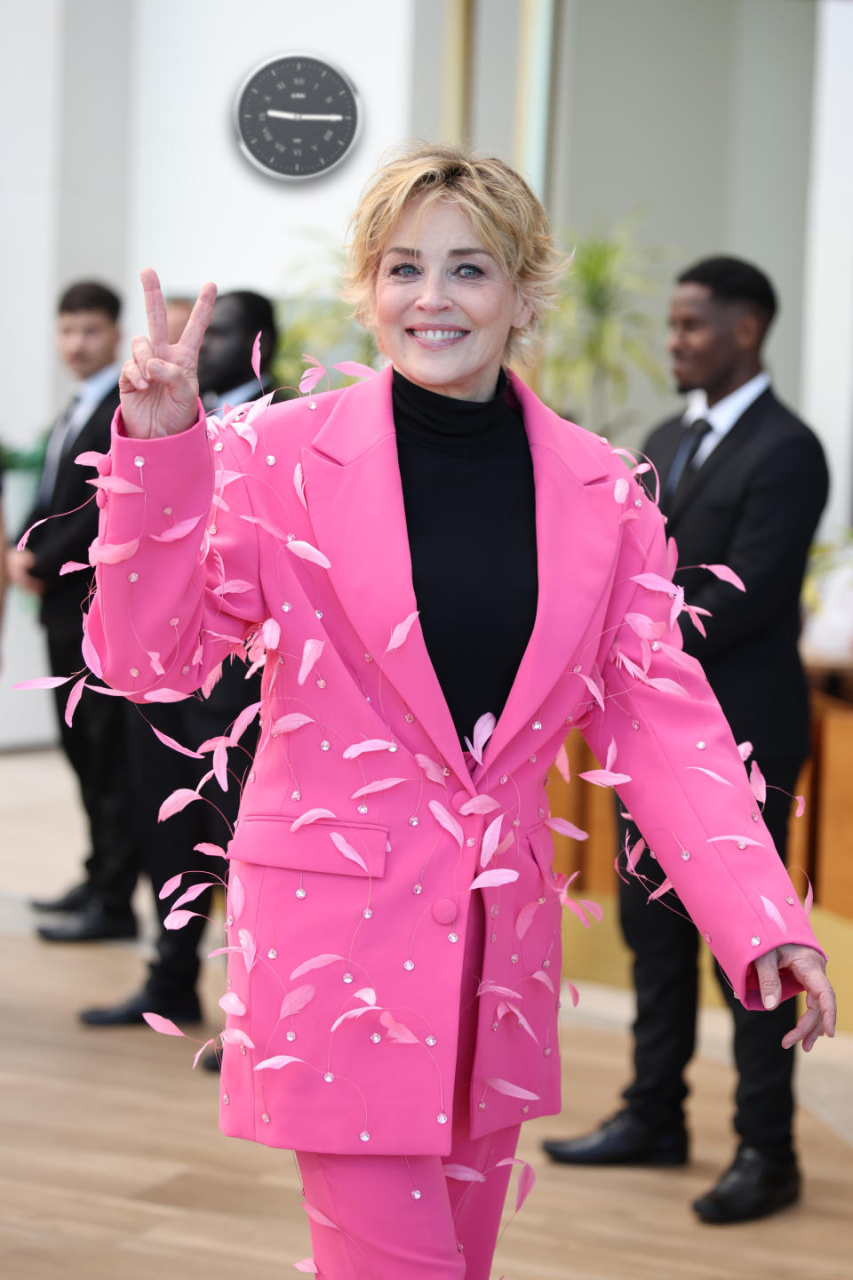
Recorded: 9h15
